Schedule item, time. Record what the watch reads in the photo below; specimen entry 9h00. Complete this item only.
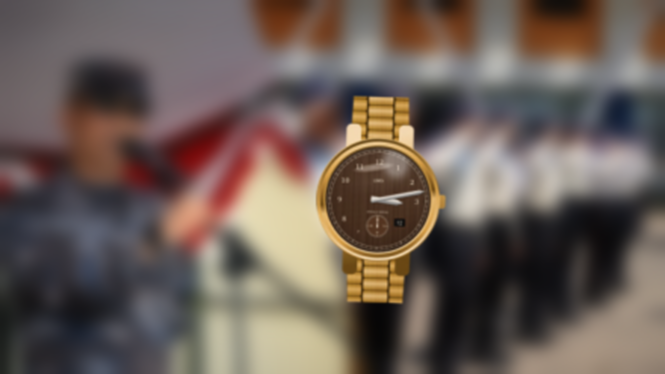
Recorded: 3h13
